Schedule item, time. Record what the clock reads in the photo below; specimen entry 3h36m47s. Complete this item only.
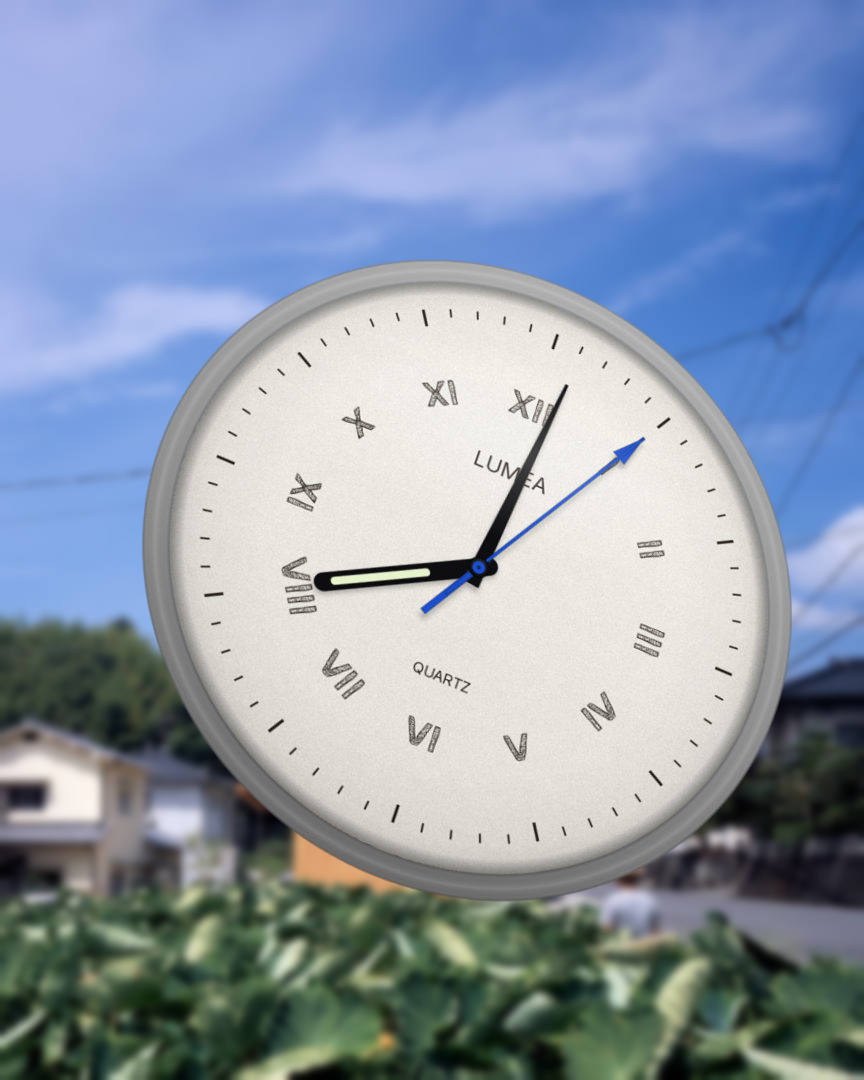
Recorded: 8h01m05s
